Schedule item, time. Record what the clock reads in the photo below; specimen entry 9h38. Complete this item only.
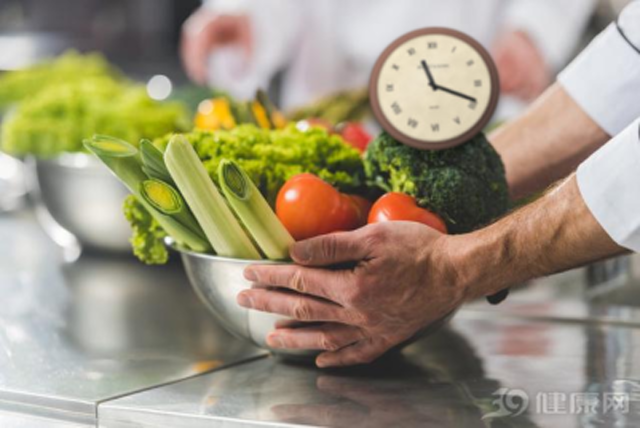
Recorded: 11h19
